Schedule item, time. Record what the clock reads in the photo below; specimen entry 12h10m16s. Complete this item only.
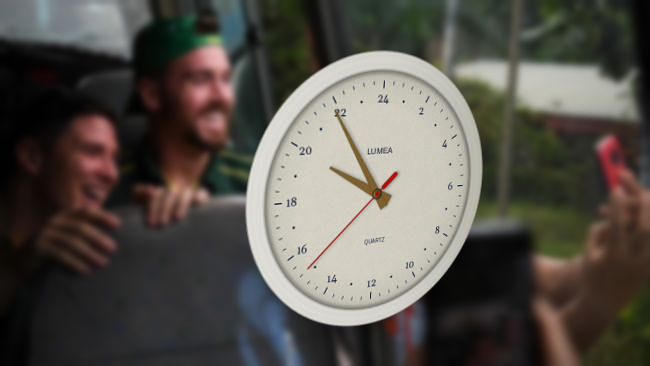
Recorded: 19h54m38s
